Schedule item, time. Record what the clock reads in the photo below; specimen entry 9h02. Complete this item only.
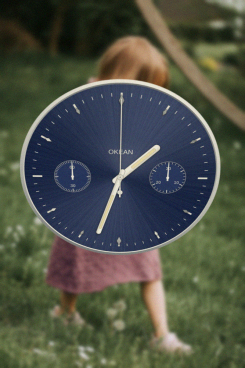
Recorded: 1h33
